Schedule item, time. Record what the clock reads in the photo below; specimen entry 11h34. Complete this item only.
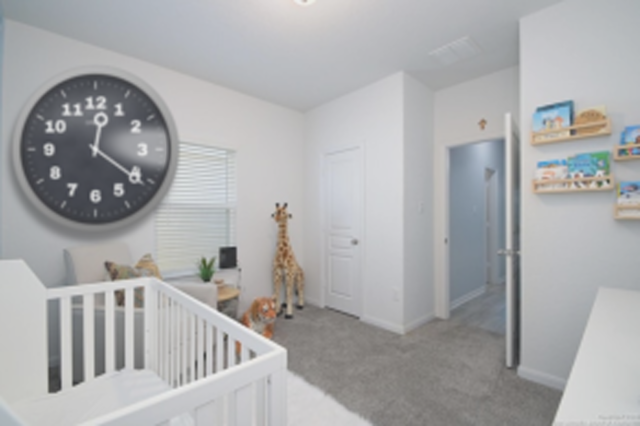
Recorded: 12h21
